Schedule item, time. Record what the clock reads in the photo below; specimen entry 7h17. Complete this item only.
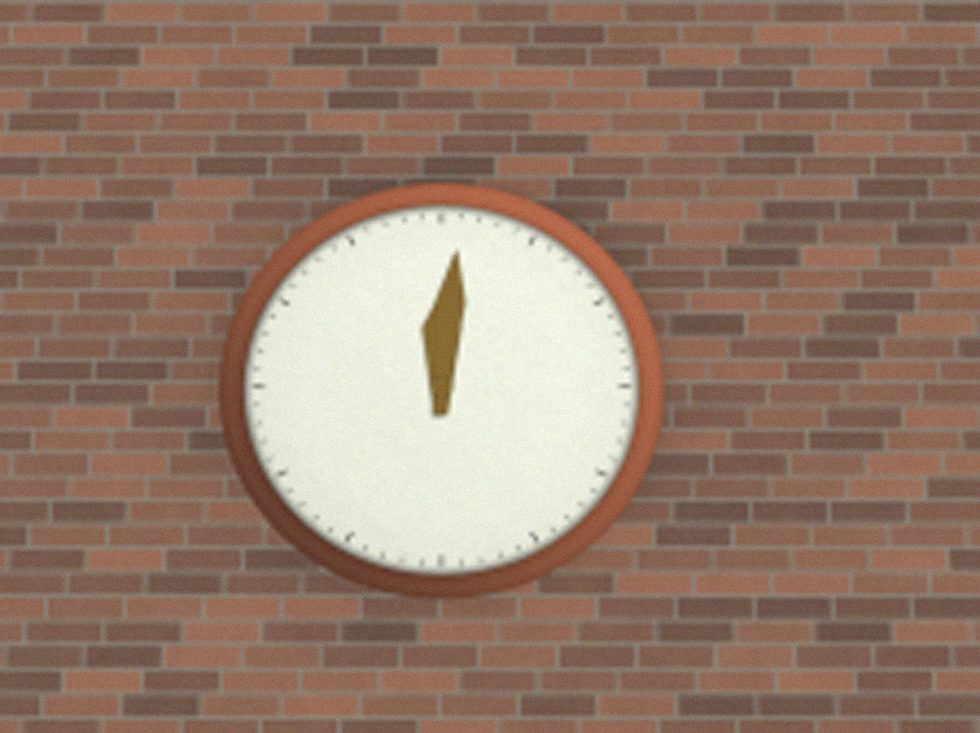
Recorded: 12h01
